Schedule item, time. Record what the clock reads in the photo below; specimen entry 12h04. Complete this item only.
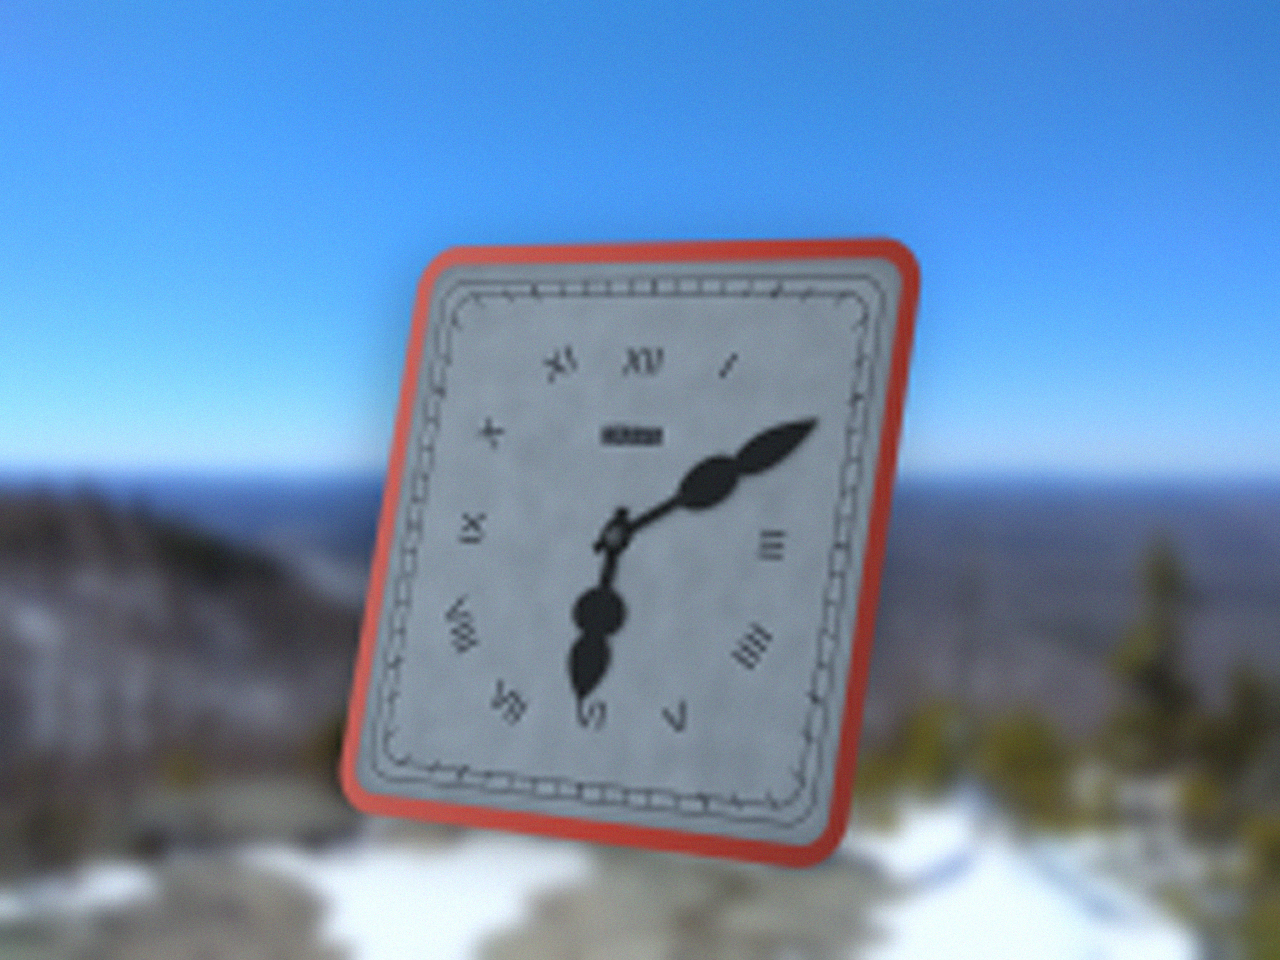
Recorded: 6h10
